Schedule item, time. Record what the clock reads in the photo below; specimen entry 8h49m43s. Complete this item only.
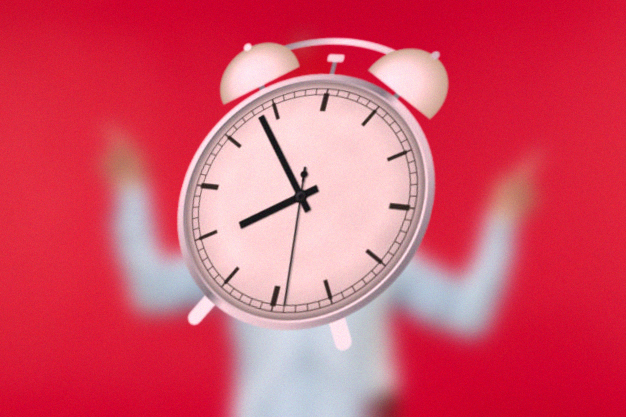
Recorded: 7h53m29s
